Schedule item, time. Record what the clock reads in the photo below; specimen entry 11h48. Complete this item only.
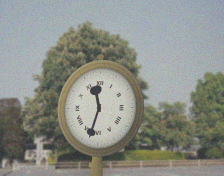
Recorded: 11h33
